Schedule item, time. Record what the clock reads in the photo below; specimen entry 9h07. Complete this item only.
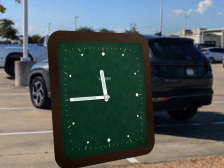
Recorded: 11h45
